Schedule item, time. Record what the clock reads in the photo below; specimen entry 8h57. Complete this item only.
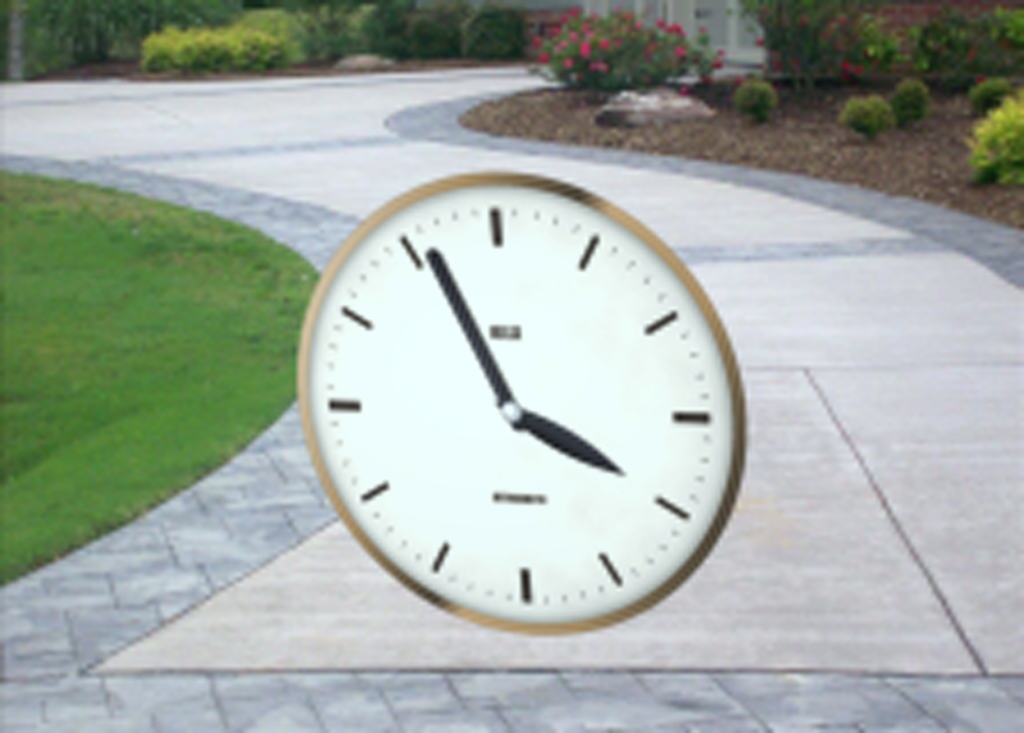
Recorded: 3h56
